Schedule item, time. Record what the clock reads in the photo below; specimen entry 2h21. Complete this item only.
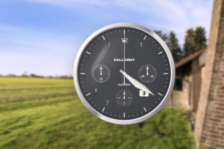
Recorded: 4h21
